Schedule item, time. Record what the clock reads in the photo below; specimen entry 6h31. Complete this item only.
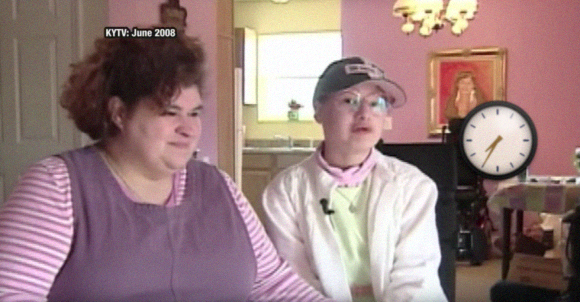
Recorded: 7h35
